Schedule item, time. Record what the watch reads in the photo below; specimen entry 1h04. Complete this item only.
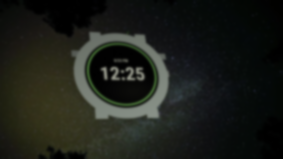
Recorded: 12h25
